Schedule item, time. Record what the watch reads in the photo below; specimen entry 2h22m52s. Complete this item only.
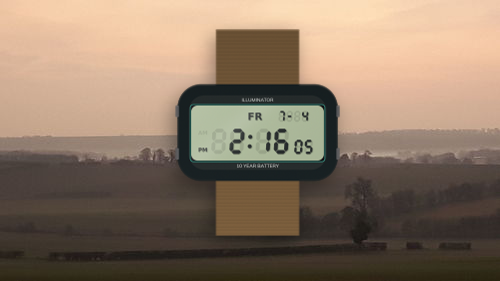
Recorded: 2h16m05s
